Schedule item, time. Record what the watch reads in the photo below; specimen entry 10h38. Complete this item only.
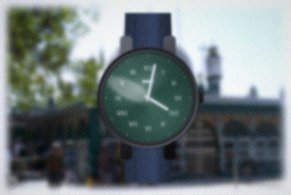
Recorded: 4h02
